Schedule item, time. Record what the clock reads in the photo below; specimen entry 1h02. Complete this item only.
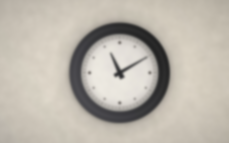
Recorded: 11h10
